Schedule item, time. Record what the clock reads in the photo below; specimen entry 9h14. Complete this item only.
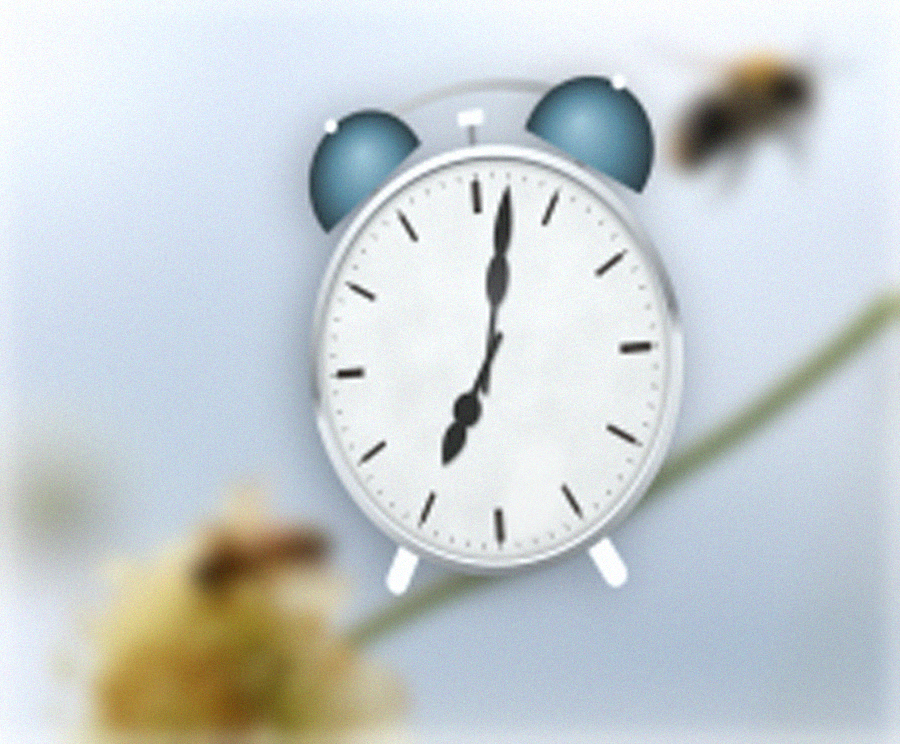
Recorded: 7h02
